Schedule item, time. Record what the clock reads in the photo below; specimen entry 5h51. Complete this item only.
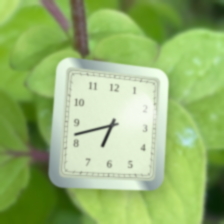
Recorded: 6h42
